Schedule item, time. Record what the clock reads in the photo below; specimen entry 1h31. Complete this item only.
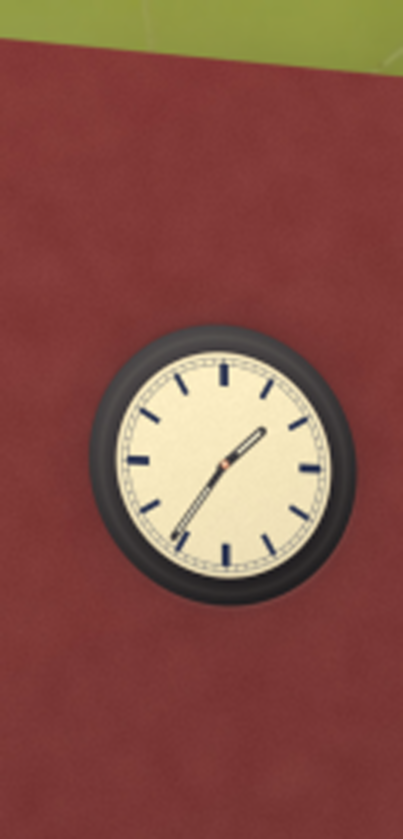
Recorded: 1h36
